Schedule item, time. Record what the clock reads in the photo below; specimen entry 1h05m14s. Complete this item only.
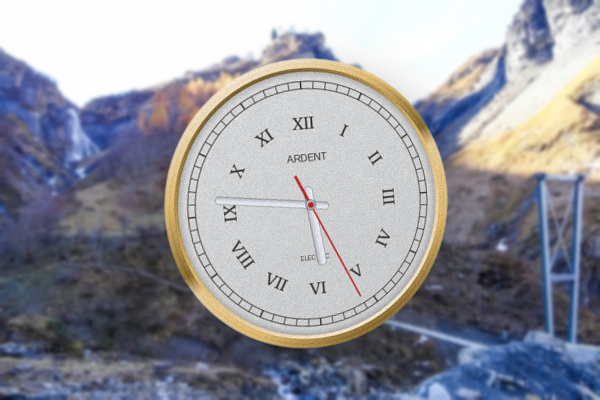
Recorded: 5h46m26s
